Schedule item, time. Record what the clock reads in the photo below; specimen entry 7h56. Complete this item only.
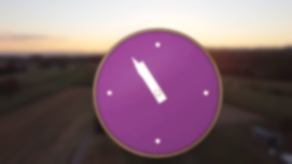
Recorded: 10h54
